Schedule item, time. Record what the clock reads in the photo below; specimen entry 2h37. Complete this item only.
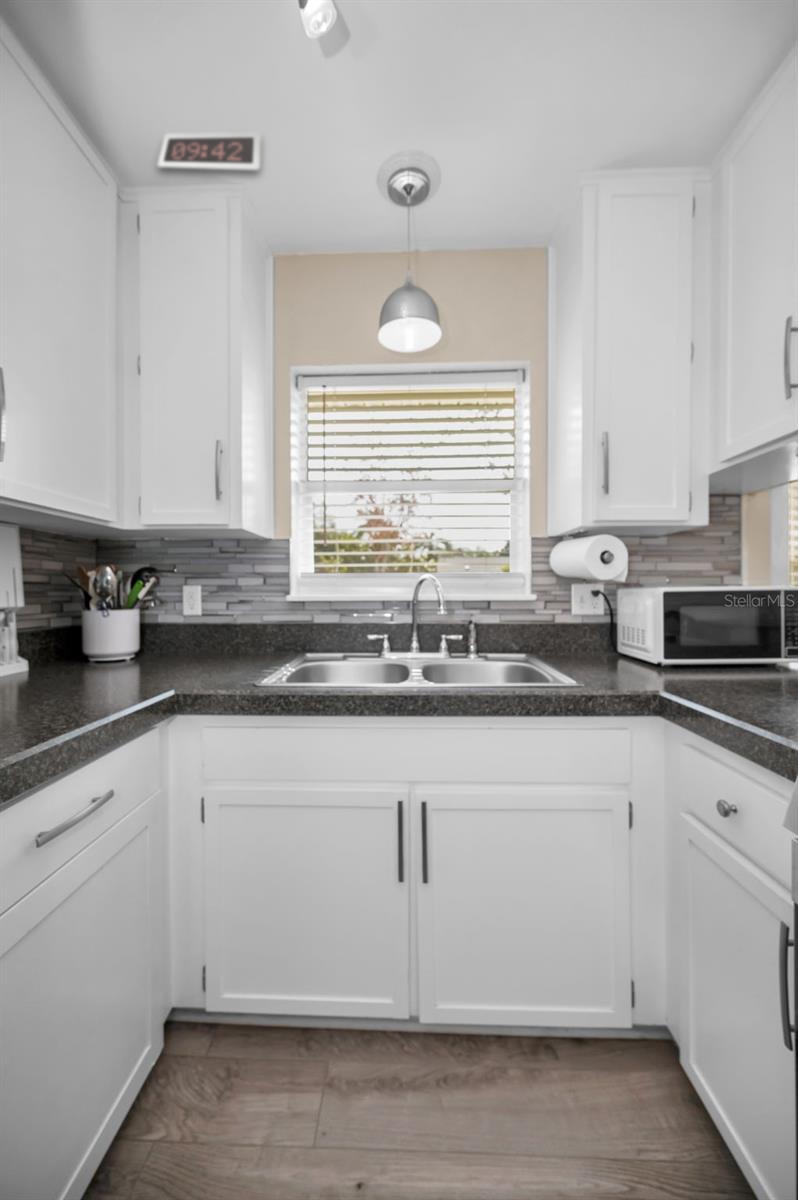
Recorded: 9h42
